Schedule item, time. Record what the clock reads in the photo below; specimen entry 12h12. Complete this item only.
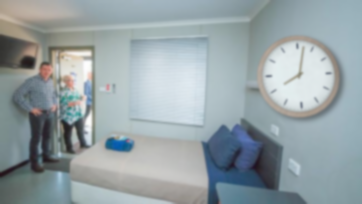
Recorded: 8h02
